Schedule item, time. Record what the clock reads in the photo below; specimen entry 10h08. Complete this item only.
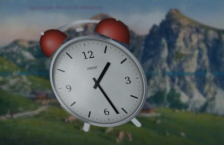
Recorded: 1h27
